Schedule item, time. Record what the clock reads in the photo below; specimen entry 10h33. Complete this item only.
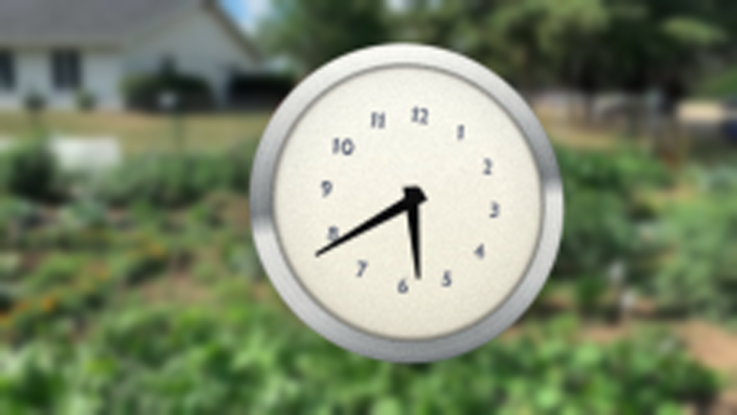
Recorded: 5h39
